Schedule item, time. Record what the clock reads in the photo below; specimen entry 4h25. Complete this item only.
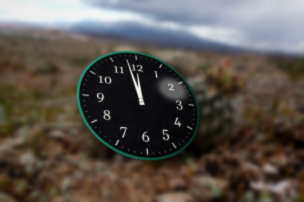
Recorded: 11h58
